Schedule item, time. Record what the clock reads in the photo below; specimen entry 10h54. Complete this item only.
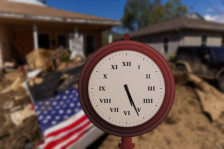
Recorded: 5h26
